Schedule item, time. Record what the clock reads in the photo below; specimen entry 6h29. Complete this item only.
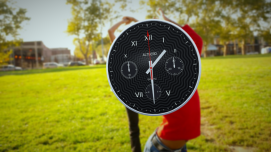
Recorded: 1h30
